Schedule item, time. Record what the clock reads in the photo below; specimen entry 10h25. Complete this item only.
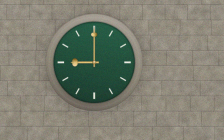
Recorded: 9h00
